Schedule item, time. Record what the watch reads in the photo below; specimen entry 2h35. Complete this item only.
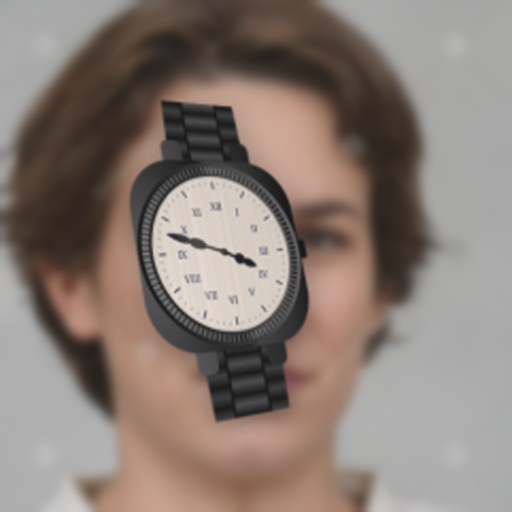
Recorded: 3h48
